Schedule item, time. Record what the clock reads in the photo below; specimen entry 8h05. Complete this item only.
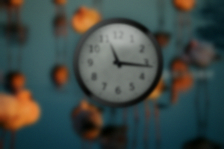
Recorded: 11h16
